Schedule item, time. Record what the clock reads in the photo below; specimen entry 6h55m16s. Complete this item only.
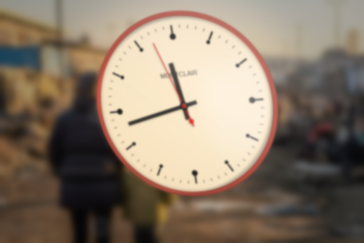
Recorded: 11h42m57s
